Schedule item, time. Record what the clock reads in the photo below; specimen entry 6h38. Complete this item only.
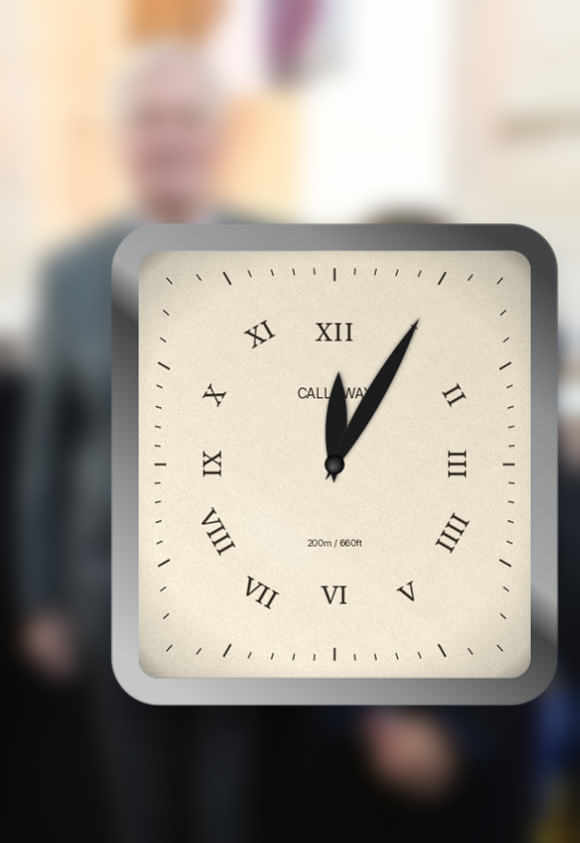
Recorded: 12h05
